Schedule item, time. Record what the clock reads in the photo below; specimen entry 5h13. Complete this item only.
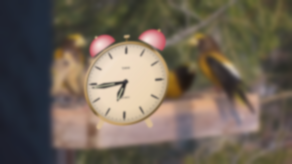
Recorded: 6h44
